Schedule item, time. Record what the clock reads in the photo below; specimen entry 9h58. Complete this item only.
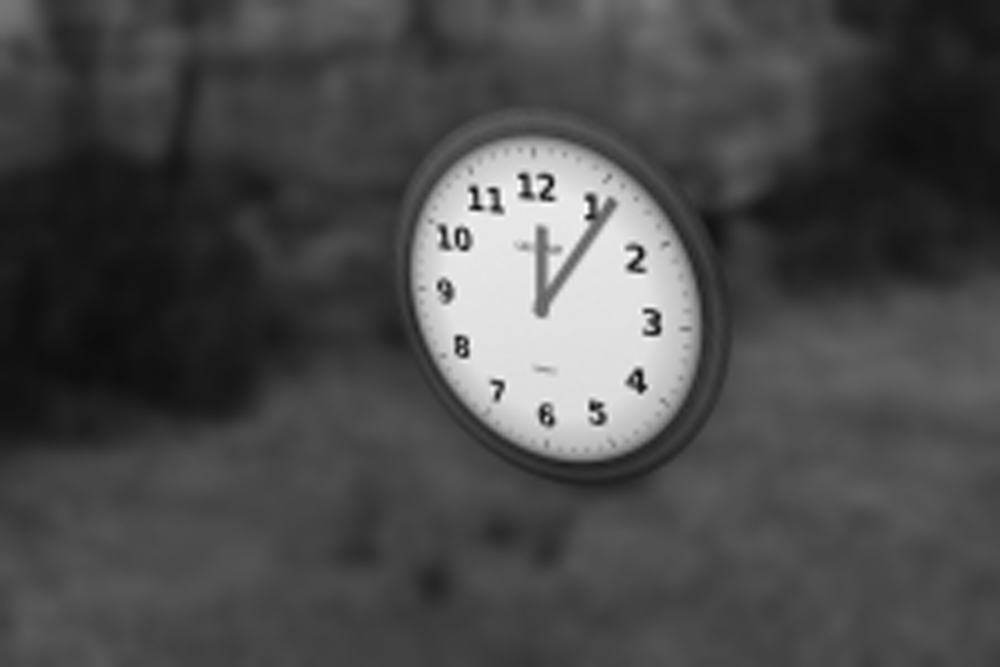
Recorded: 12h06
